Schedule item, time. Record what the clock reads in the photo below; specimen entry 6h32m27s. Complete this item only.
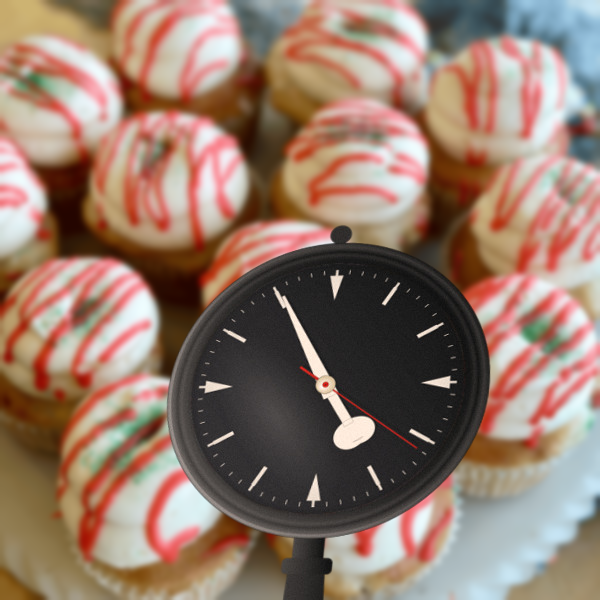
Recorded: 4h55m21s
